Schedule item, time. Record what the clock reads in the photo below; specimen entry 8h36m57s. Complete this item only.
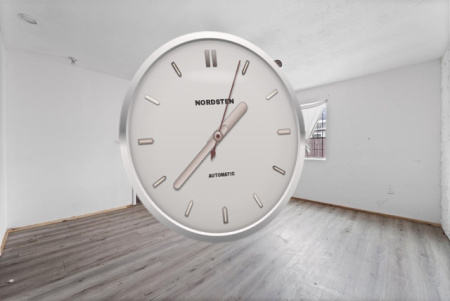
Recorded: 1h38m04s
